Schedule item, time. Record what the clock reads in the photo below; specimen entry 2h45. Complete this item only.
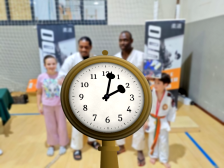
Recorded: 2h02
